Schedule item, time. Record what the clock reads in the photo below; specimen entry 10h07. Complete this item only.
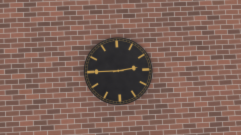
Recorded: 2h45
